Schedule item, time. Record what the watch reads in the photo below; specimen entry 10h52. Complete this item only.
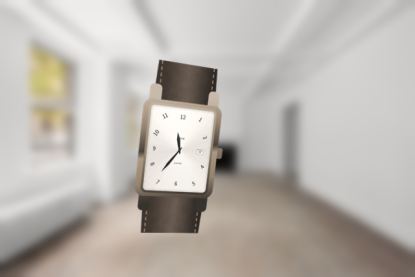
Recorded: 11h36
